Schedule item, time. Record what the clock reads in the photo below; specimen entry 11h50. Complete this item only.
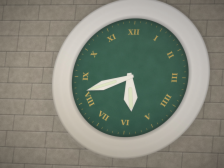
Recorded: 5h42
